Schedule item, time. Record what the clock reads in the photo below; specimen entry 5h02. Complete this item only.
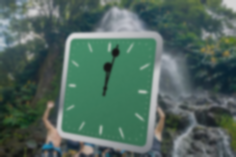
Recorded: 12h02
